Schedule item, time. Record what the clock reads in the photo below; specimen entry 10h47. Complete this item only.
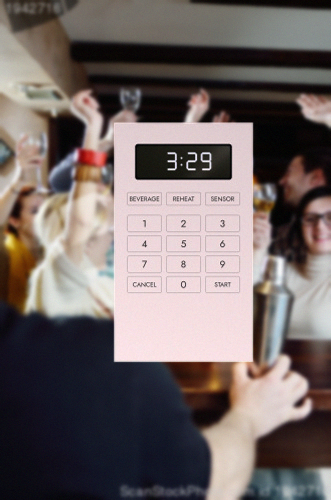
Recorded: 3h29
